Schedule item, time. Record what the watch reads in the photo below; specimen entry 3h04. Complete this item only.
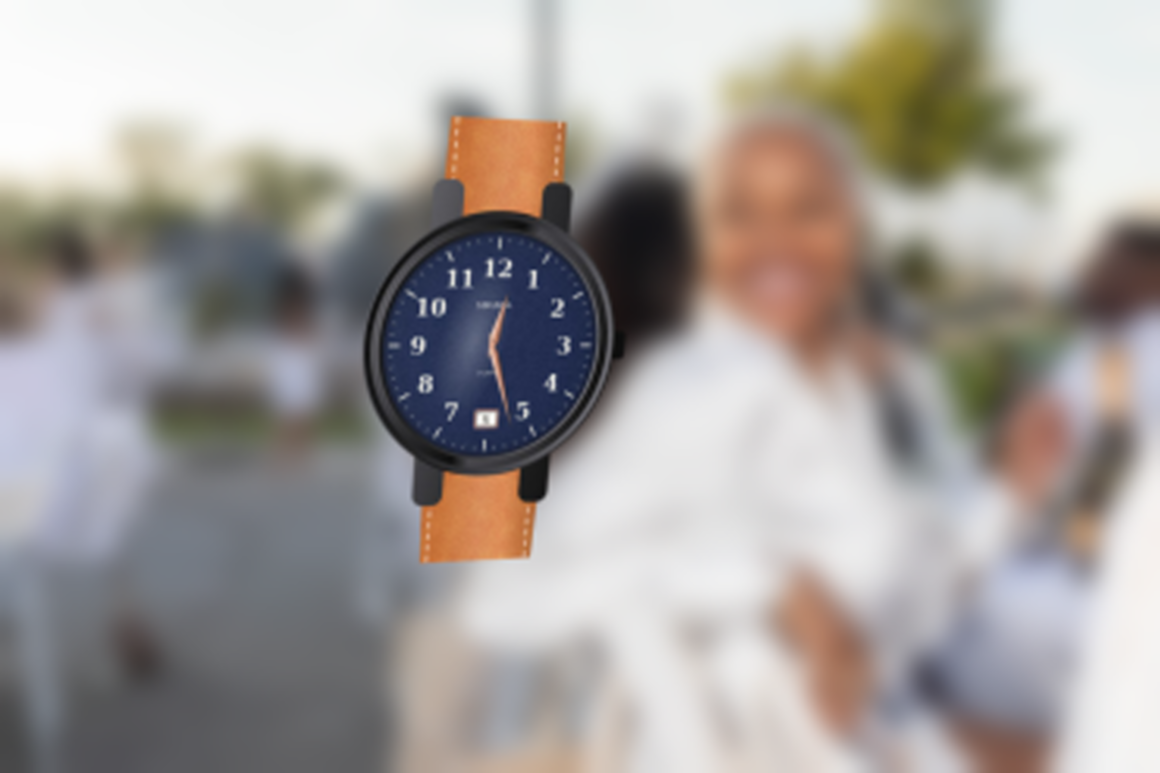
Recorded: 12h27
